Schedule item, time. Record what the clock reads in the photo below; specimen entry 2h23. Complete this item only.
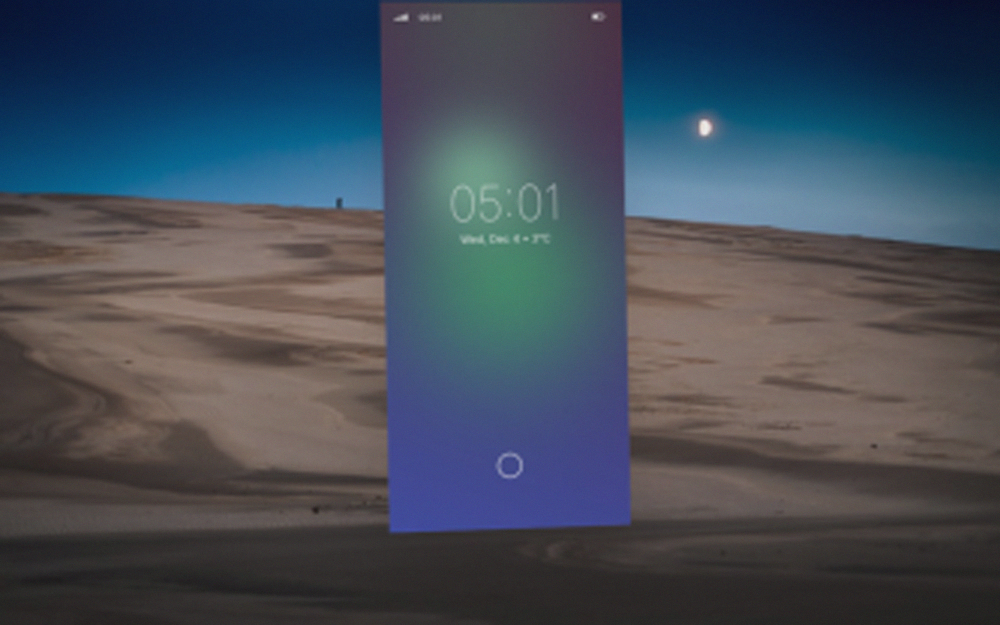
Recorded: 5h01
